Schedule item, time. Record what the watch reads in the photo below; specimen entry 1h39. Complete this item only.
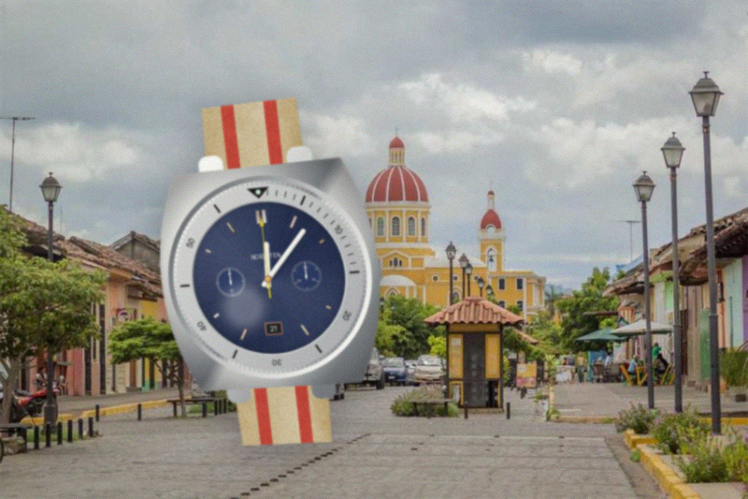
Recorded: 12h07
